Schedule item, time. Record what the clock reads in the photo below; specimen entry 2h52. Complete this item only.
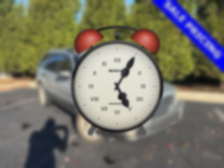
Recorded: 5h05
